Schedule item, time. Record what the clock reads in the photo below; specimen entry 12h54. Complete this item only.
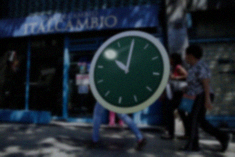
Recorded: 10h00
